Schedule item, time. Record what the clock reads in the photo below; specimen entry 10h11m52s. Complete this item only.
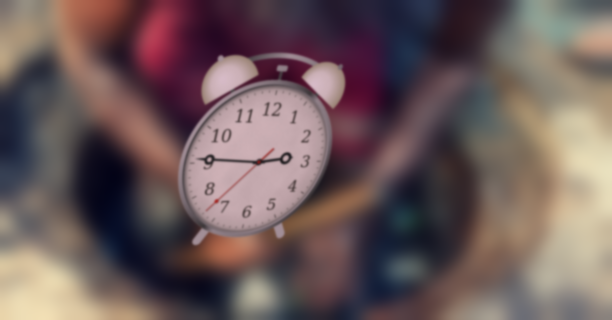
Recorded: 2h45m37s
